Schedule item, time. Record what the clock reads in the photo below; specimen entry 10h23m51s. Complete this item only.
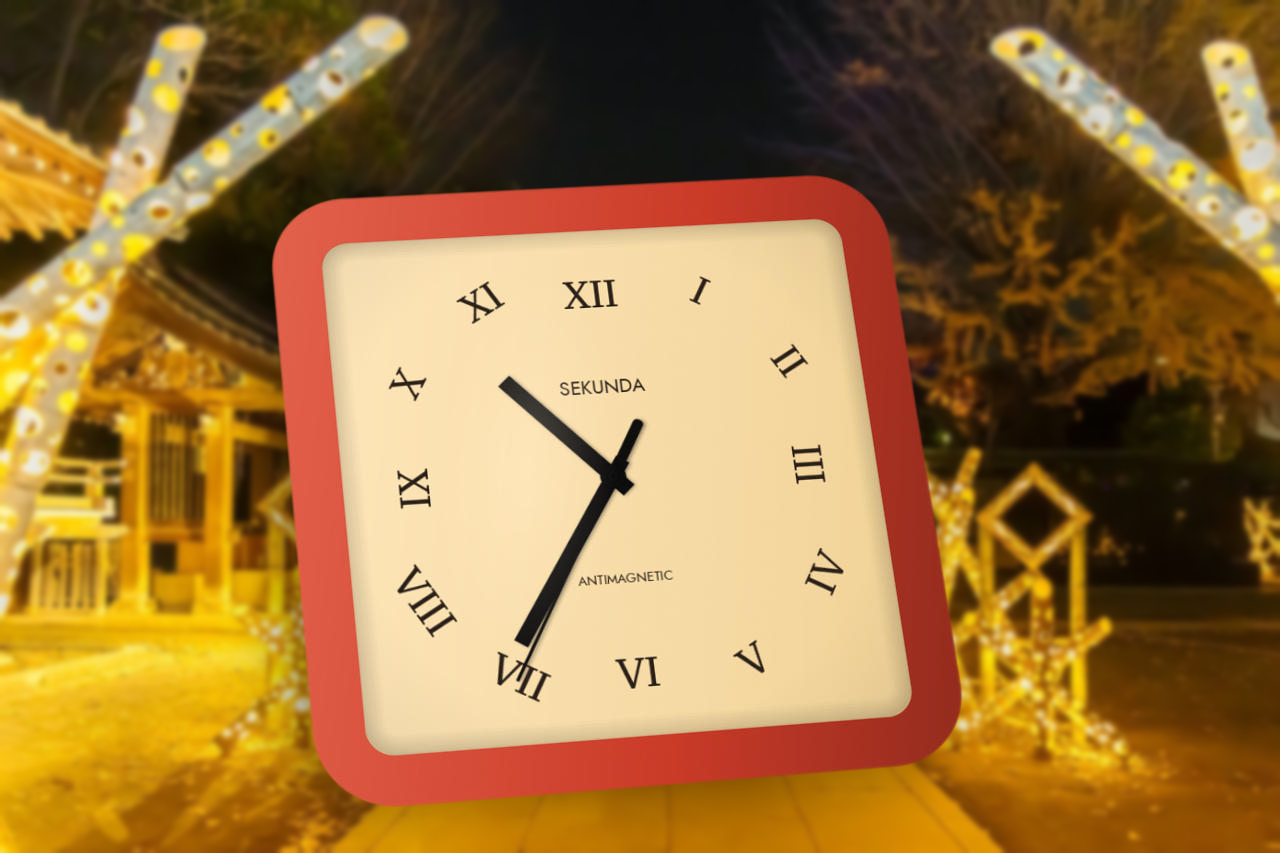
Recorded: 10h35m35s
